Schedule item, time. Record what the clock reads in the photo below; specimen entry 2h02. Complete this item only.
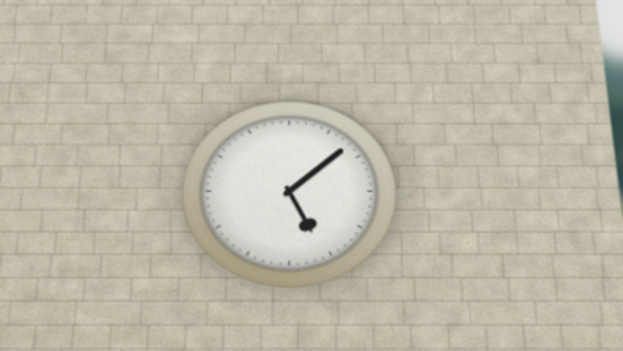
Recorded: 5h08
